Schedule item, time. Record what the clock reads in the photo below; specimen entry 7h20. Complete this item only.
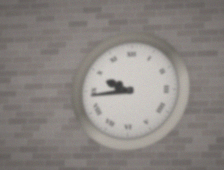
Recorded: 9h44
